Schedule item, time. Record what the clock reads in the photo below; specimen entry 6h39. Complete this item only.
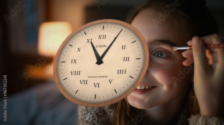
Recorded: 11h05
